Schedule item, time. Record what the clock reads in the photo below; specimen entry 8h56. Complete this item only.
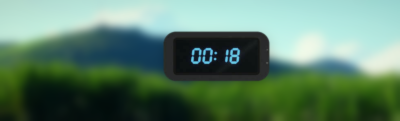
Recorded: 0h18
